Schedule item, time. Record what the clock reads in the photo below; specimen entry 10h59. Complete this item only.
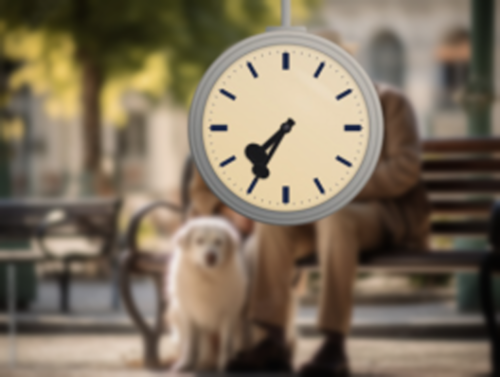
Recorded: 7h35
